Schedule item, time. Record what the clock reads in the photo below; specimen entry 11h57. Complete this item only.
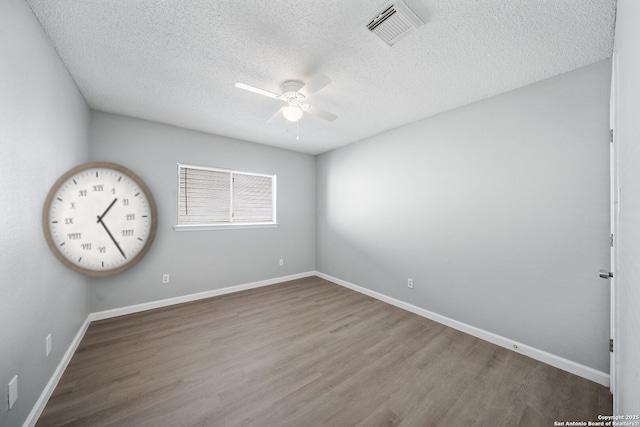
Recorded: 1h25
